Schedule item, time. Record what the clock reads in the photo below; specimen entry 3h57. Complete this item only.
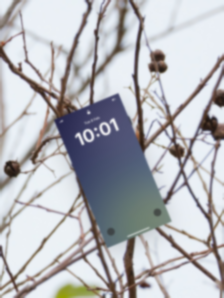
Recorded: 10h01
